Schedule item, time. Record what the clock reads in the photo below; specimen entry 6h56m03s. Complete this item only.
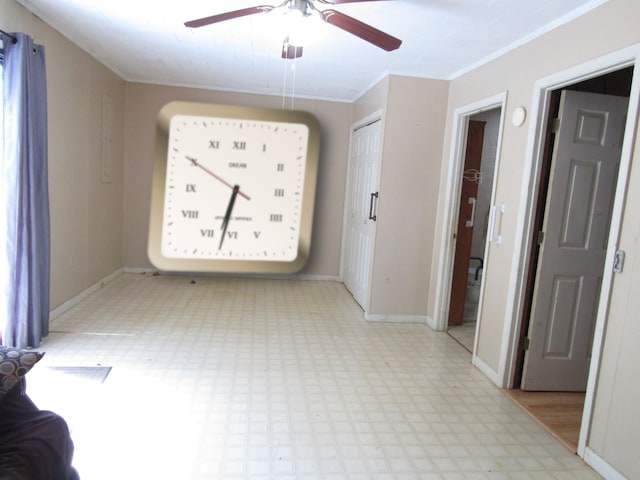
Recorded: 6h31m50s
